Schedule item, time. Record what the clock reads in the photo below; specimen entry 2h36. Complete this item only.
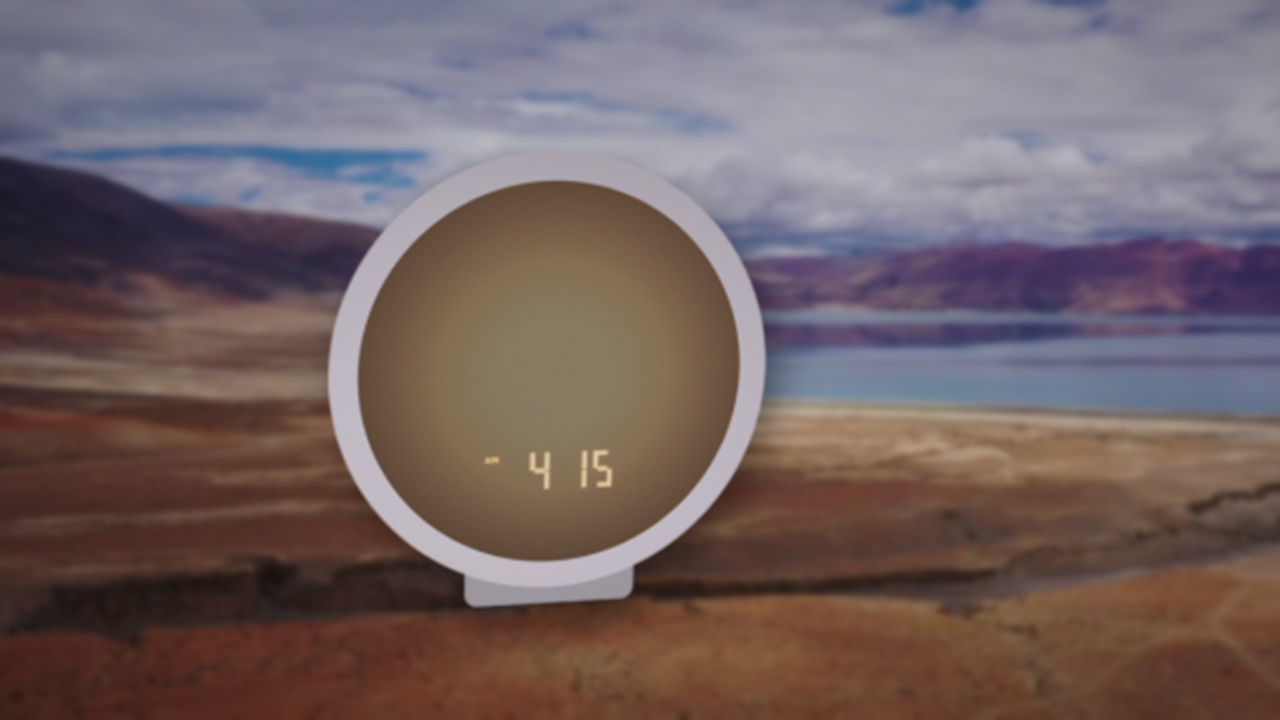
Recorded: 4h15
